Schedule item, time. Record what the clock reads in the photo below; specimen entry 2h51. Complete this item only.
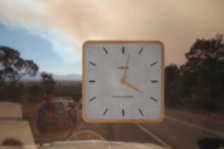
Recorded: 4h02
